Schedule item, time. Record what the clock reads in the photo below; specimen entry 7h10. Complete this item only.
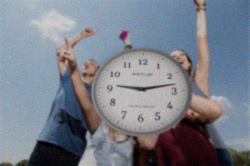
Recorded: 9h13
